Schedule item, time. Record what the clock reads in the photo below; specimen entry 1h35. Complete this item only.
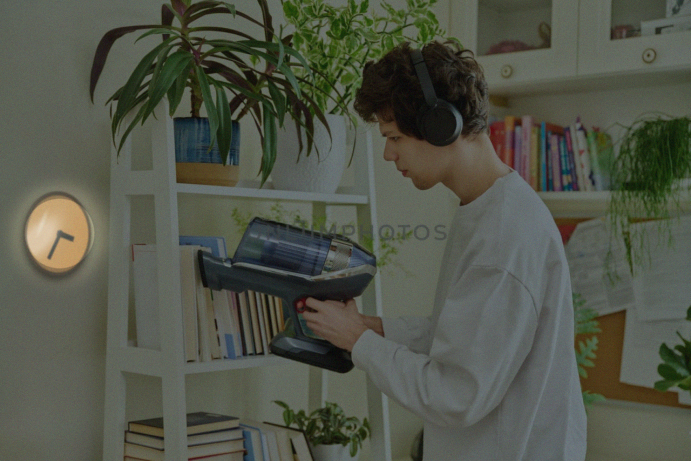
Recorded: 3h35
